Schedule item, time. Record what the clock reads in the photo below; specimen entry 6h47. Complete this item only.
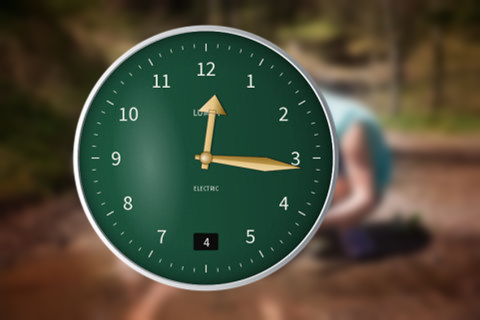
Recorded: 12h16
